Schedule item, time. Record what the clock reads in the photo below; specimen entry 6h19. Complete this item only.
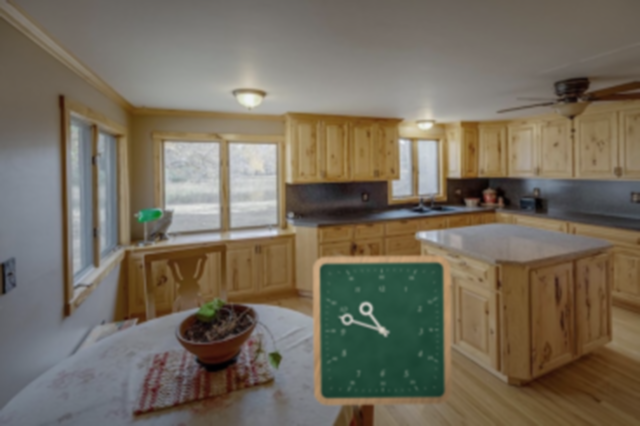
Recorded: 10h48
